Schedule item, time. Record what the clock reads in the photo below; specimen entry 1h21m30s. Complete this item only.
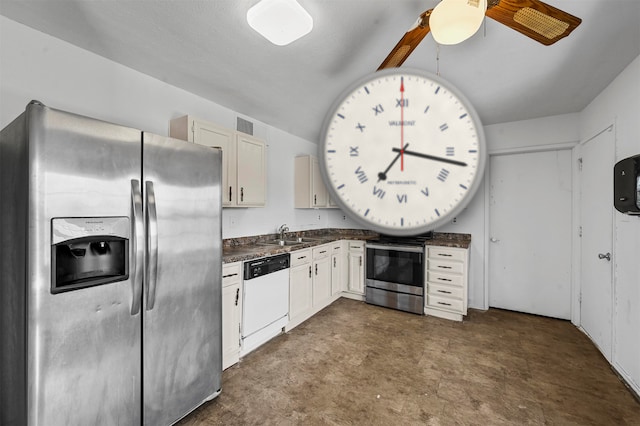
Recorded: 7h17m00s
